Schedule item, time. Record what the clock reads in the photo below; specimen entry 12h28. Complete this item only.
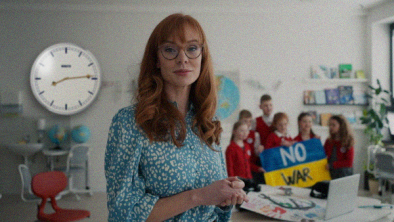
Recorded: 8h14
